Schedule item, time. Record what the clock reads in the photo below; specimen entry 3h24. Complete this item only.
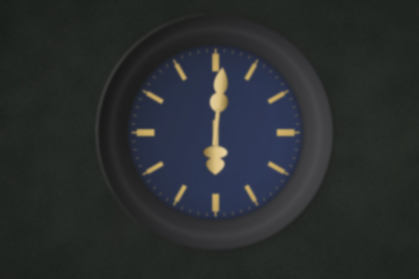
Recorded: 6h01
